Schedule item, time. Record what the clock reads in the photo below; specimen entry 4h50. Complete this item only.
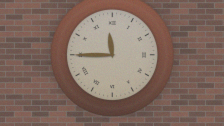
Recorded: 11h45
